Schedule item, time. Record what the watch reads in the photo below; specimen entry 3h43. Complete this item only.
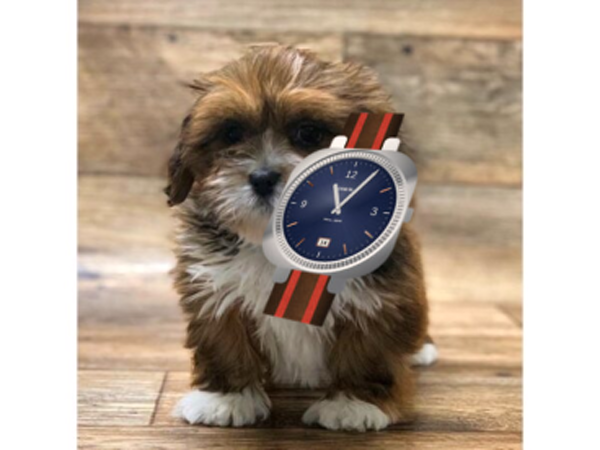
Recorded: 11h05
